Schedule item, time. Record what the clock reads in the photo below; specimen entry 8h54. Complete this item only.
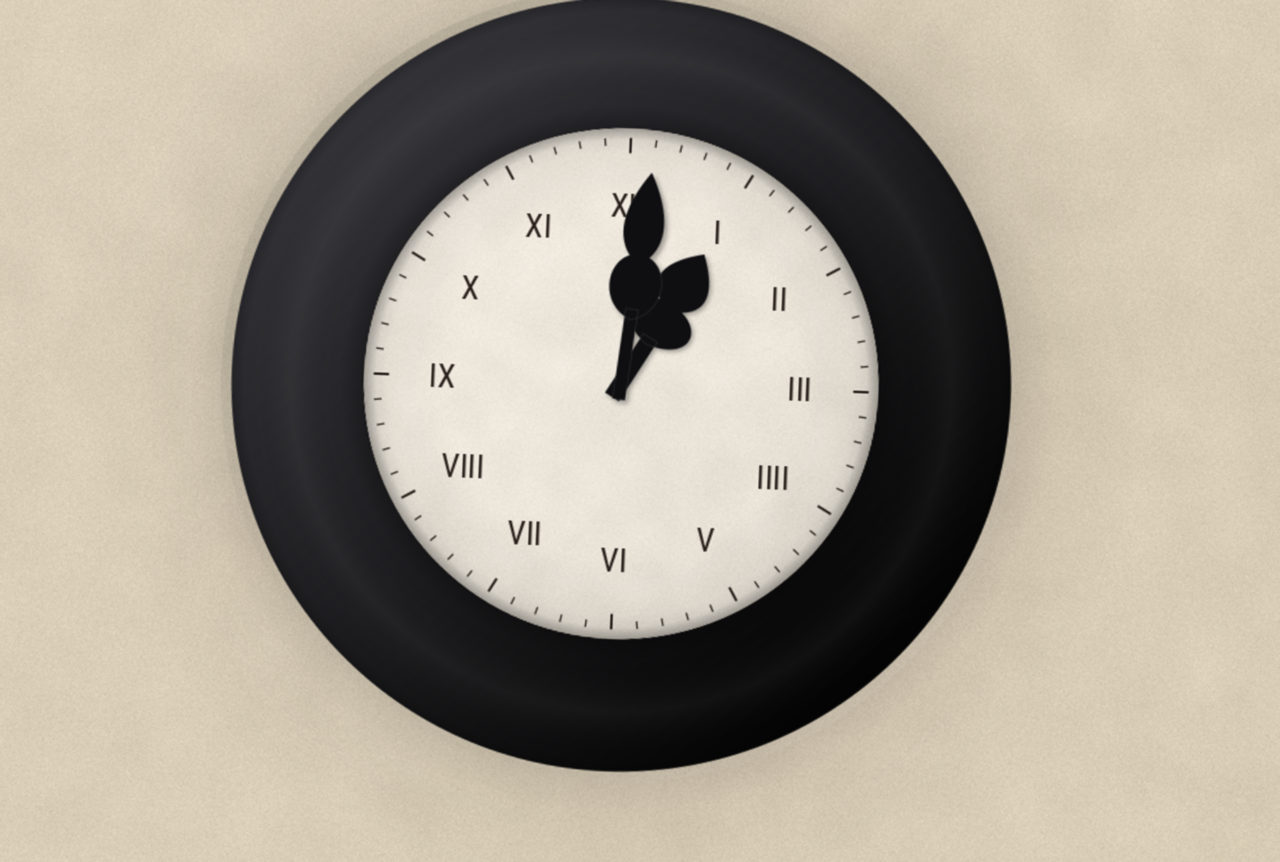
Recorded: 1h01
